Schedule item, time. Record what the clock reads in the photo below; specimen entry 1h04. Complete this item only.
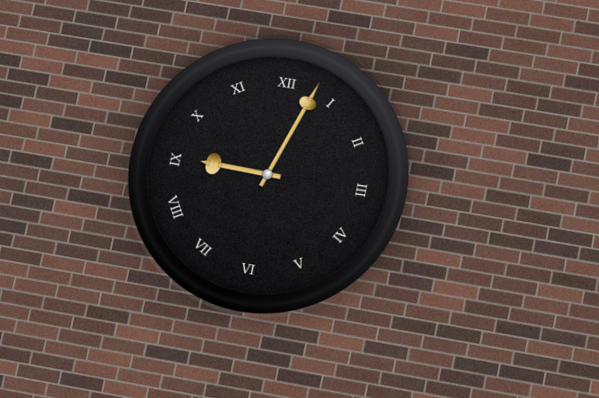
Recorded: 9h03
